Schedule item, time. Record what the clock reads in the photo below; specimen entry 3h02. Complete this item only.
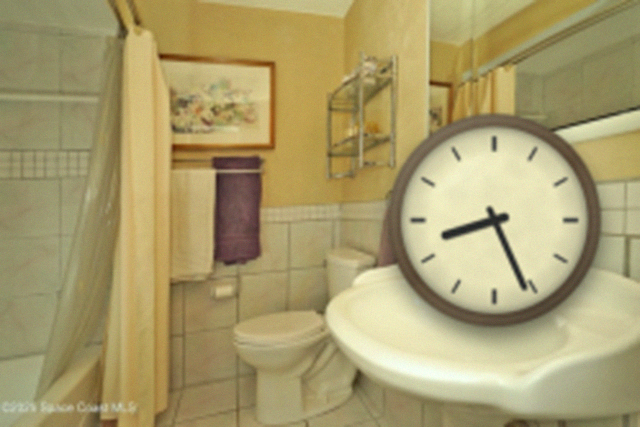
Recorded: 8h26
